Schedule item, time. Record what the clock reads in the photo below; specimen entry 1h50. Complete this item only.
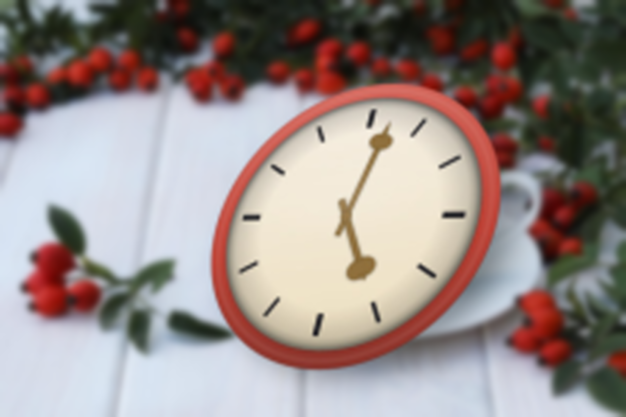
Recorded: 5h02
